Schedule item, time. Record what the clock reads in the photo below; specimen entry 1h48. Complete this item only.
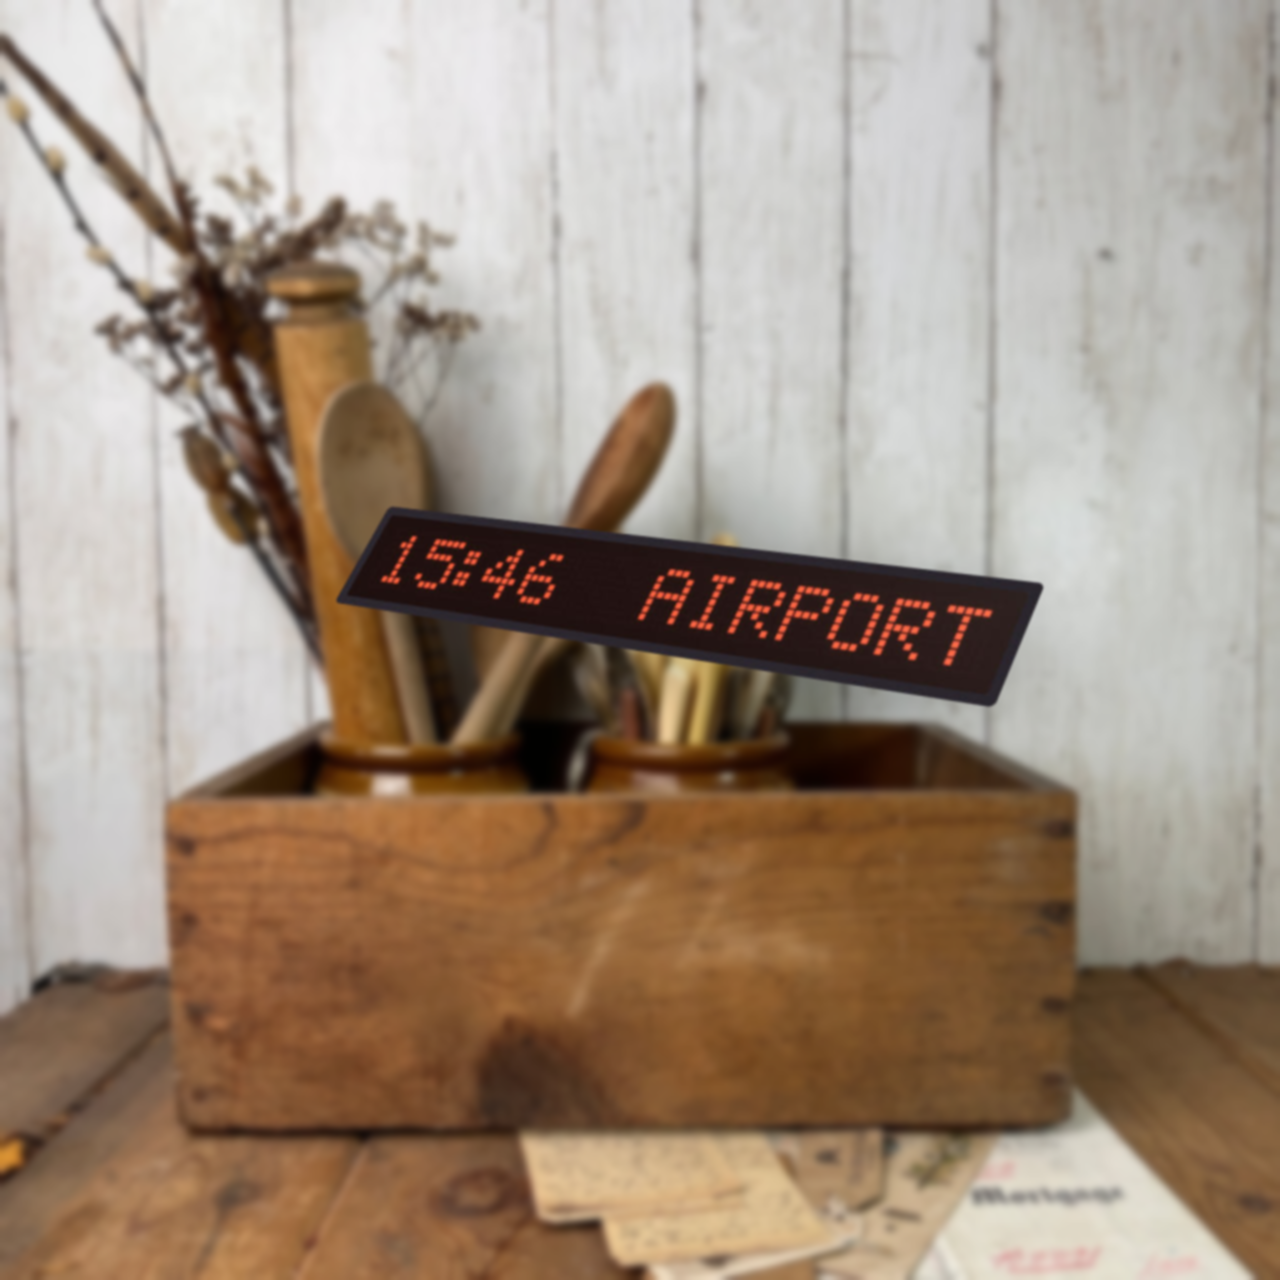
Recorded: 15h46
